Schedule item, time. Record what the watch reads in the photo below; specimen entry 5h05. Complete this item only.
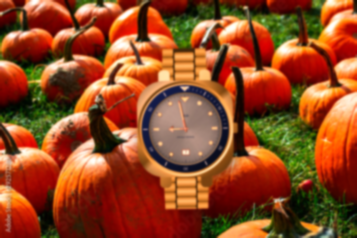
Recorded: 8h58
